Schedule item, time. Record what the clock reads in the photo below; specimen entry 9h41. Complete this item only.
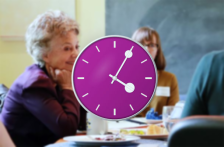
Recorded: 4h05
